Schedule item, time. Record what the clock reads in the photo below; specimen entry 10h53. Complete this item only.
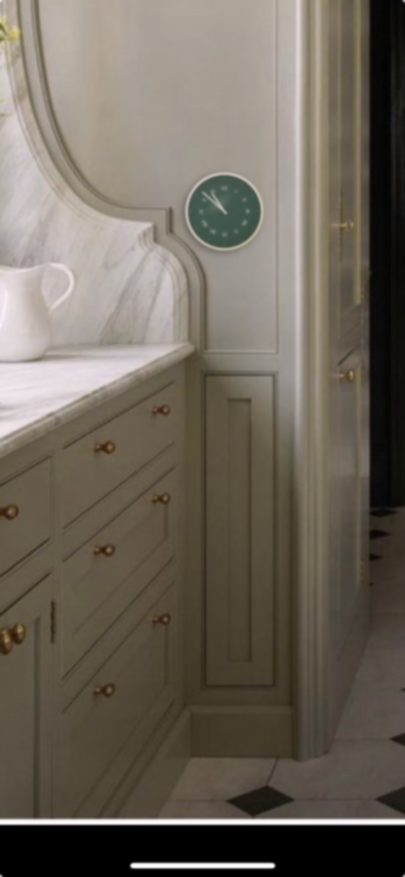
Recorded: 10h52
